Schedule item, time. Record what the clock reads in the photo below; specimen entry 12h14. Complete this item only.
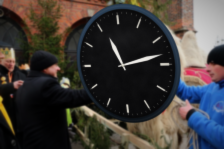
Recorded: 11h13
